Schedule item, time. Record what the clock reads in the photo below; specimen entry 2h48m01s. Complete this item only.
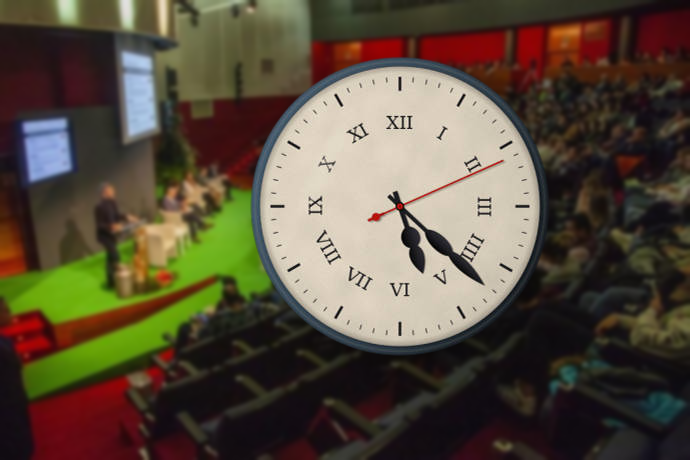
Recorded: 5h22m11s
